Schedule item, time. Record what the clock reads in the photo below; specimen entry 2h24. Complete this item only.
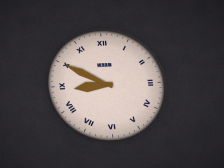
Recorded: 8h50
